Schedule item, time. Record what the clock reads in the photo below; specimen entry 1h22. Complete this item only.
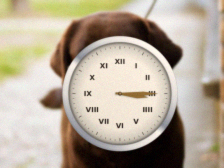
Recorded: 3h15
